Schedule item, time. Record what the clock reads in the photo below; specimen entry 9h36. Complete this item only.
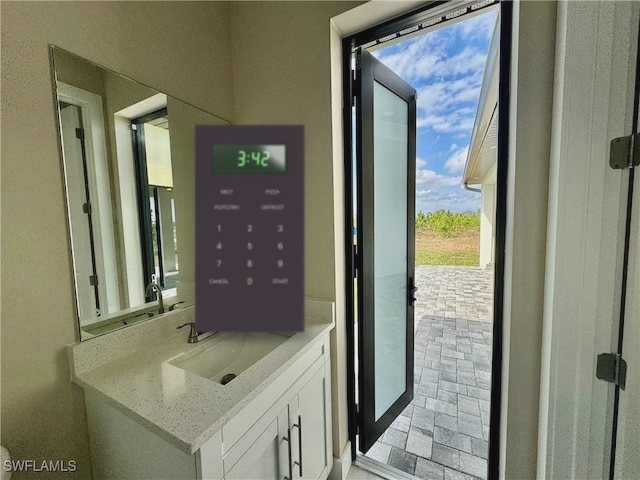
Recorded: 3h42
